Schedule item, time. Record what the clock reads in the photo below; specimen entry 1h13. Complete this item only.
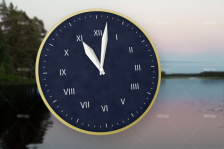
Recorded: 11h02
